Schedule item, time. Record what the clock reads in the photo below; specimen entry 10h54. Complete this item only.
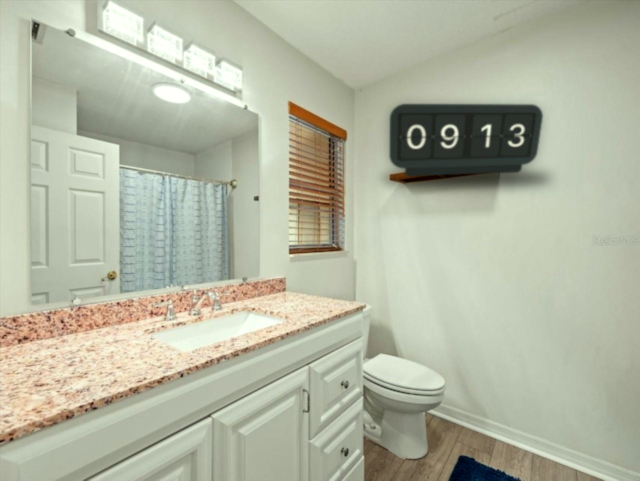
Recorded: 9h13
